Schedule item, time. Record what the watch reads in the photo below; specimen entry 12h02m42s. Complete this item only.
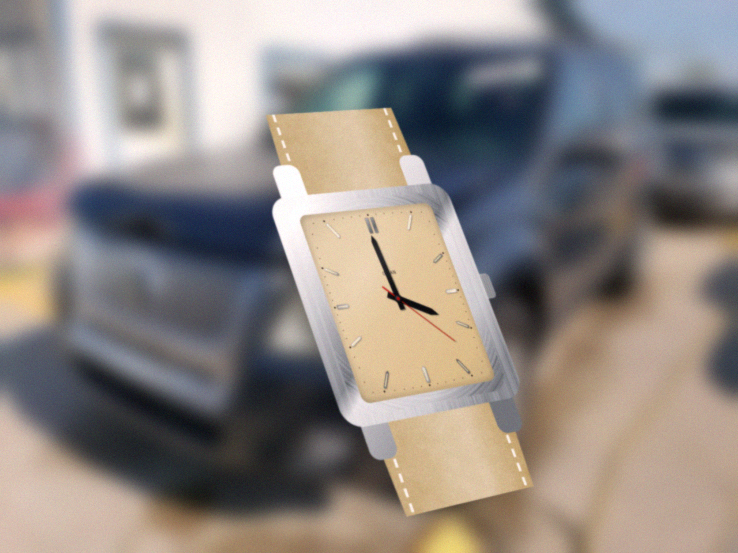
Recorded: 3h59m23s
